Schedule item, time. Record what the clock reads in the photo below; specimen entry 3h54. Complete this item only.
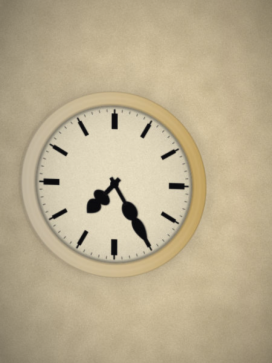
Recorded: 7h25
